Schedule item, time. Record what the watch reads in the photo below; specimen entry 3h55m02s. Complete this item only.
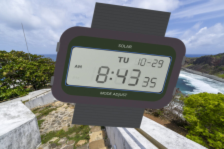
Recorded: 8h43m35s
